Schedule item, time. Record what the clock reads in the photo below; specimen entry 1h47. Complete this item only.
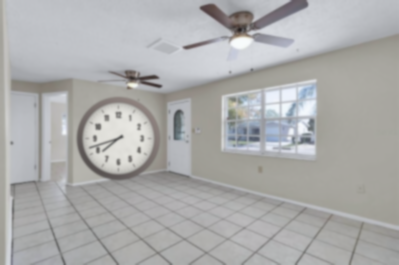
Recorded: 7h42
